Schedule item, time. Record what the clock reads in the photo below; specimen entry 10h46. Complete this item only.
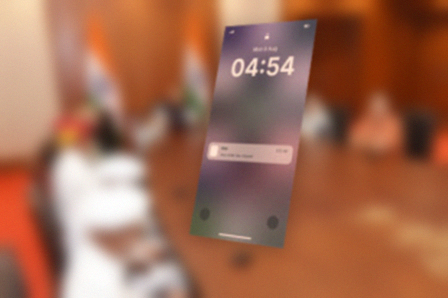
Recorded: 4h54
